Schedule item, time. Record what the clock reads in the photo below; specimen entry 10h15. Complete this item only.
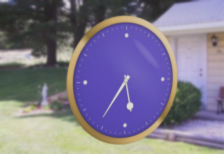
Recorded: 5h36
